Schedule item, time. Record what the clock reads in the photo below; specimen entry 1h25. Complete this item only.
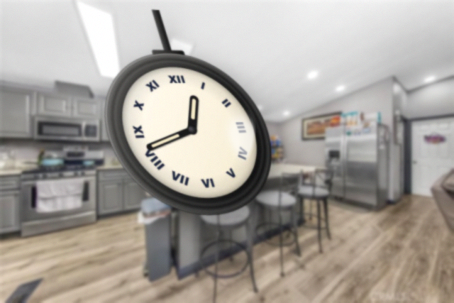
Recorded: 12h42
